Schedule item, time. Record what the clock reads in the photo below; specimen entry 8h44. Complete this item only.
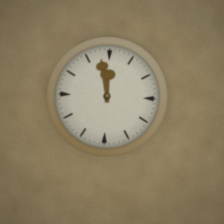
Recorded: 11h58
